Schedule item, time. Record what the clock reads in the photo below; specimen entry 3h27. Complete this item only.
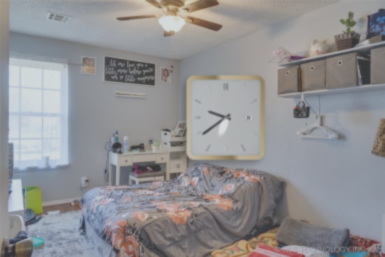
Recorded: 9h39
